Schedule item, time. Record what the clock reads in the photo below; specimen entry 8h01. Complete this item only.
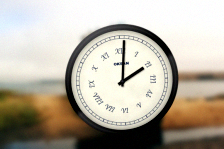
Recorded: 2h01
